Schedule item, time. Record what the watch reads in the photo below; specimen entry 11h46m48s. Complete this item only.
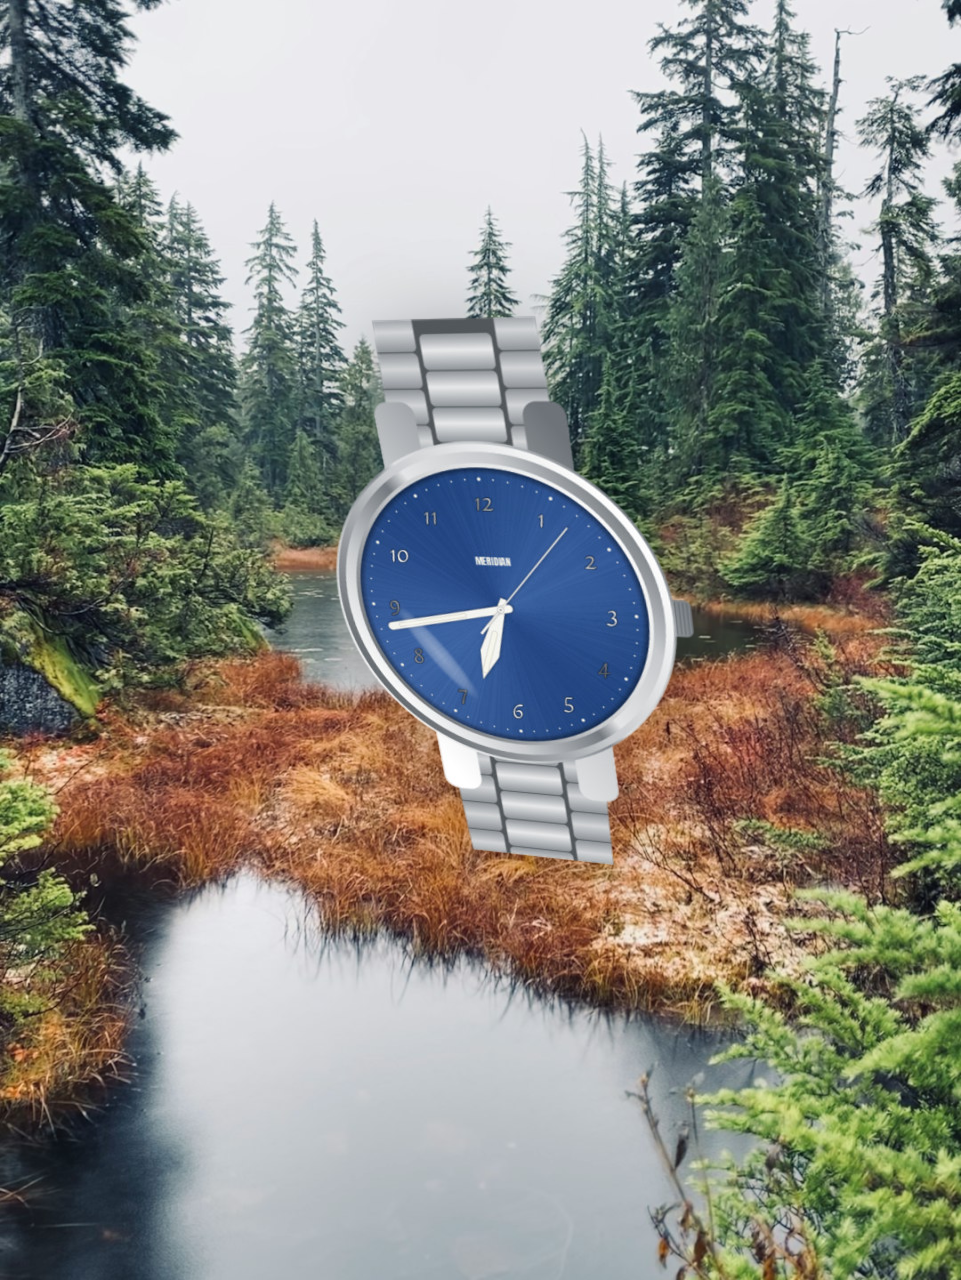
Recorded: 6h43m07s
